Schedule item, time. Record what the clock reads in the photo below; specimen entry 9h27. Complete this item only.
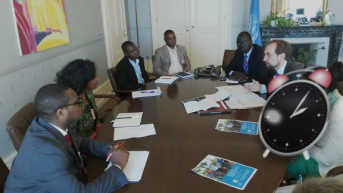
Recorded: 2h05
